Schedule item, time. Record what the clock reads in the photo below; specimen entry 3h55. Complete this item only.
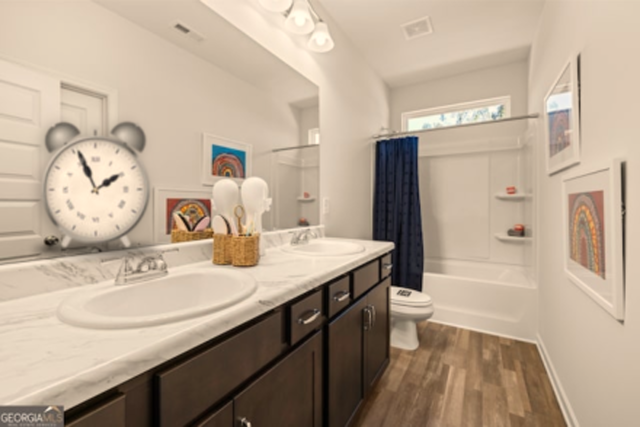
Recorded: 1h56
